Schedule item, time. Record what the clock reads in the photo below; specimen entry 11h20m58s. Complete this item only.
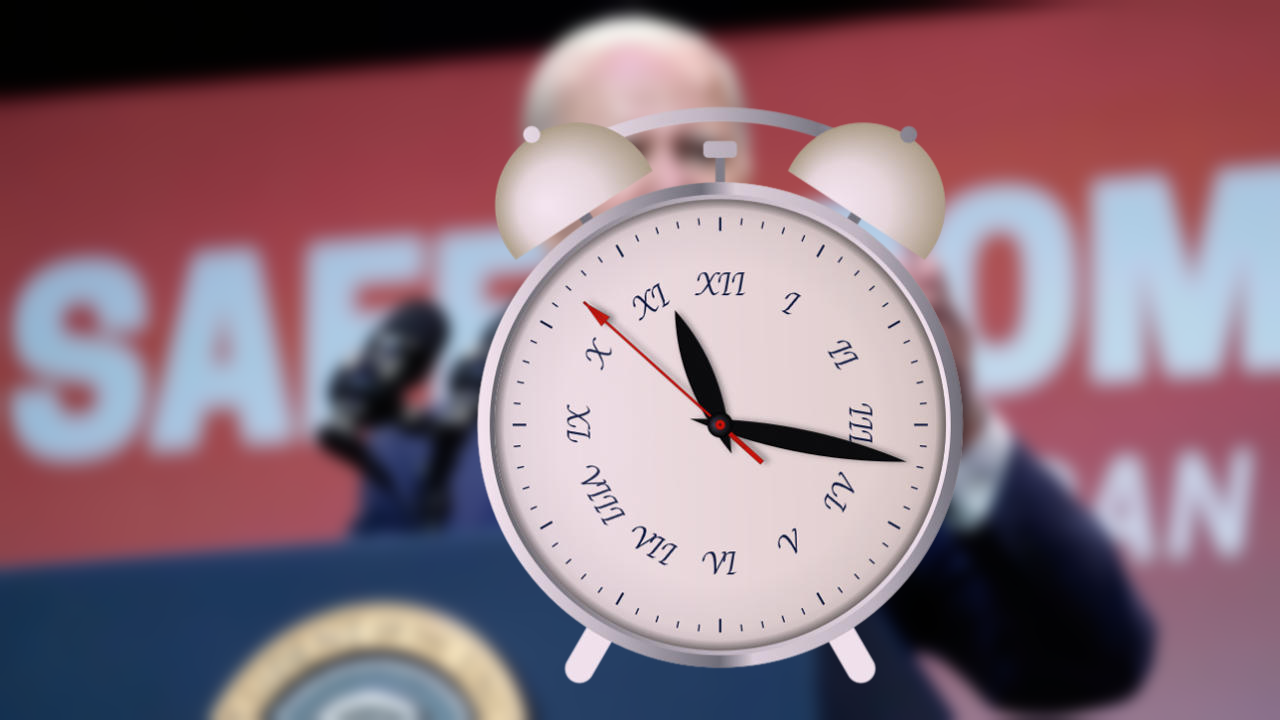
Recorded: 11h16m52s
